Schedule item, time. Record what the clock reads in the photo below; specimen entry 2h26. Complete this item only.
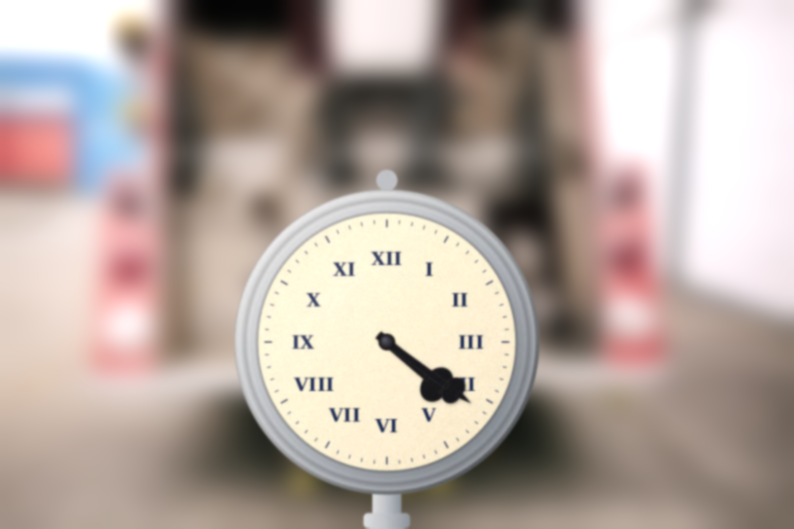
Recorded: 4h21
